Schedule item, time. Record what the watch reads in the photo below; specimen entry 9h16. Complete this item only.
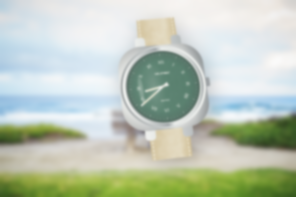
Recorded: 8h39
